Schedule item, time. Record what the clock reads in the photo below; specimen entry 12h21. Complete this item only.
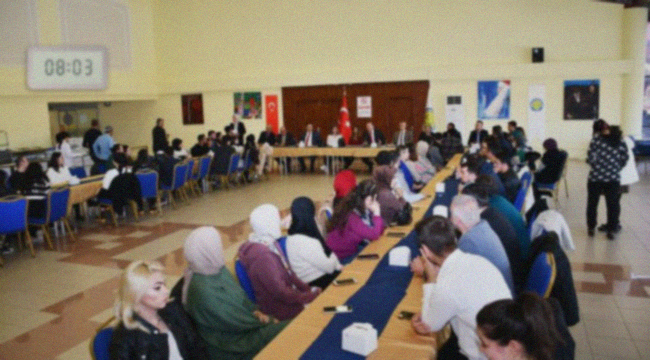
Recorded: 8h03
